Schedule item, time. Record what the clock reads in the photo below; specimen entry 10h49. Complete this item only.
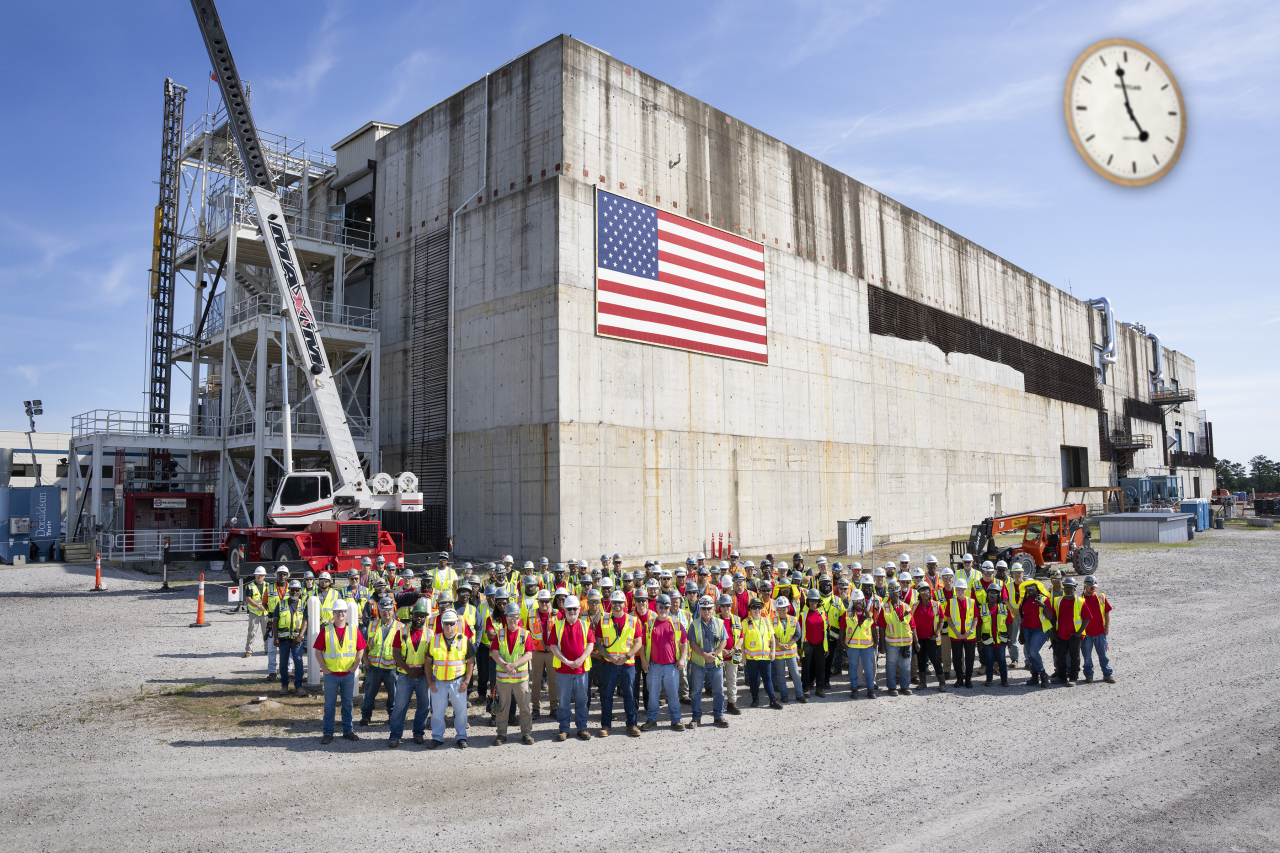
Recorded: 4h58
